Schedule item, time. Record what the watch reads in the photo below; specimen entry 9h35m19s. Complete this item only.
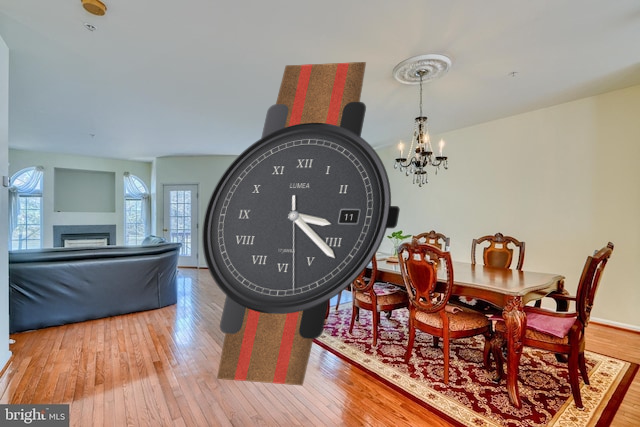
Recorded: 3h21m28s
